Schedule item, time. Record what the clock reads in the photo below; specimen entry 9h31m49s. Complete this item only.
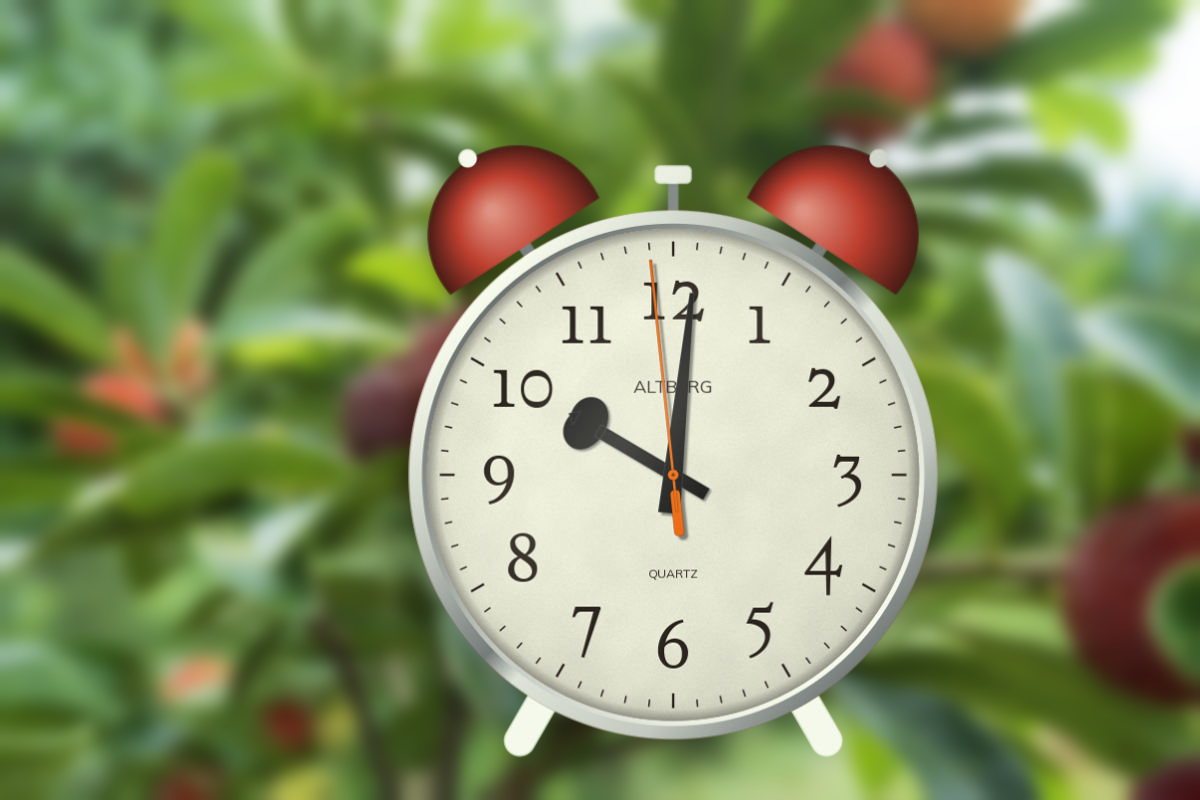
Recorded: 10h00m59s
